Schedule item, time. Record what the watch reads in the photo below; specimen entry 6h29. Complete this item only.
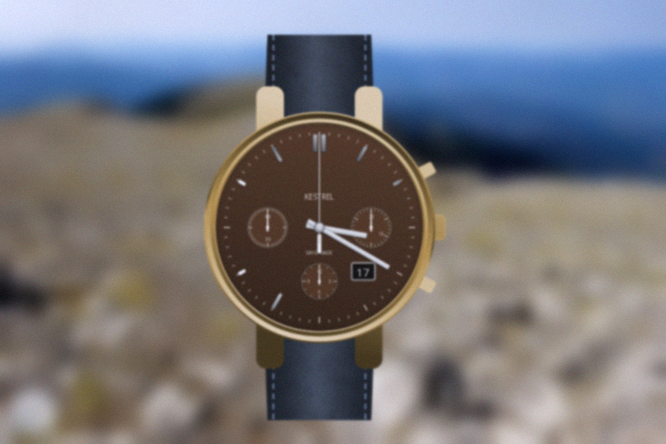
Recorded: 3h20
